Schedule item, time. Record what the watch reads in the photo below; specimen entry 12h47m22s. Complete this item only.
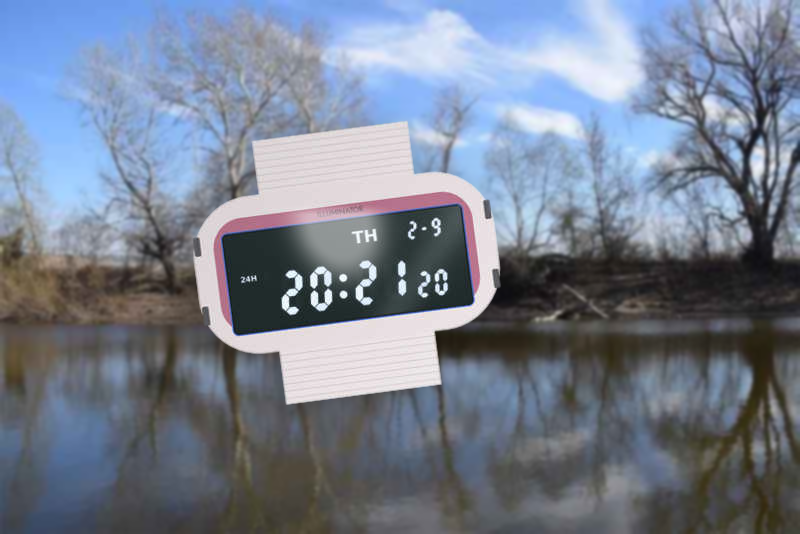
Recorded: 20h21m20s
